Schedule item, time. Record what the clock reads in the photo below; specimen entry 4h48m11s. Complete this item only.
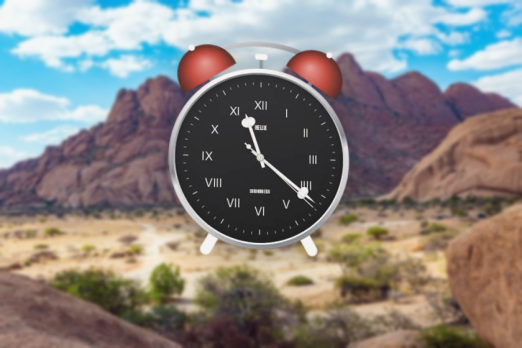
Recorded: 11h21m22s
